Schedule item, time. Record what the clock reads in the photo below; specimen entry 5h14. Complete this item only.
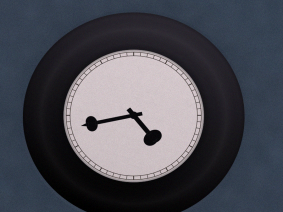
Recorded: 4h43
